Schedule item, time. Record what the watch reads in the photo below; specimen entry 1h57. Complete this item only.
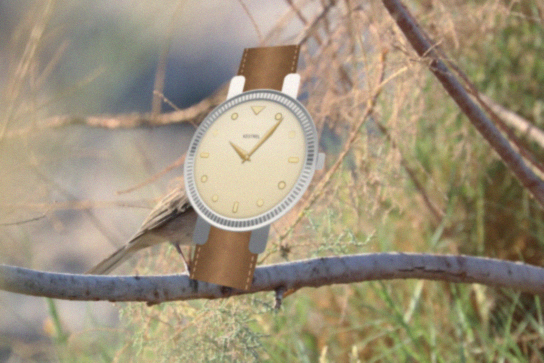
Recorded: 10h06
